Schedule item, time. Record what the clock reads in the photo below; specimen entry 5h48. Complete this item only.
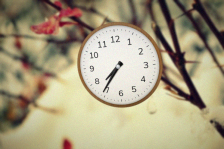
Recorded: 7h36
